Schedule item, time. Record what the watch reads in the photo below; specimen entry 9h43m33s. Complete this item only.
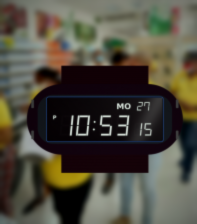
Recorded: 10h53m15s
